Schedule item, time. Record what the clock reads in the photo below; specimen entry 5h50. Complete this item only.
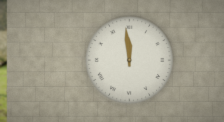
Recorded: 11h59
